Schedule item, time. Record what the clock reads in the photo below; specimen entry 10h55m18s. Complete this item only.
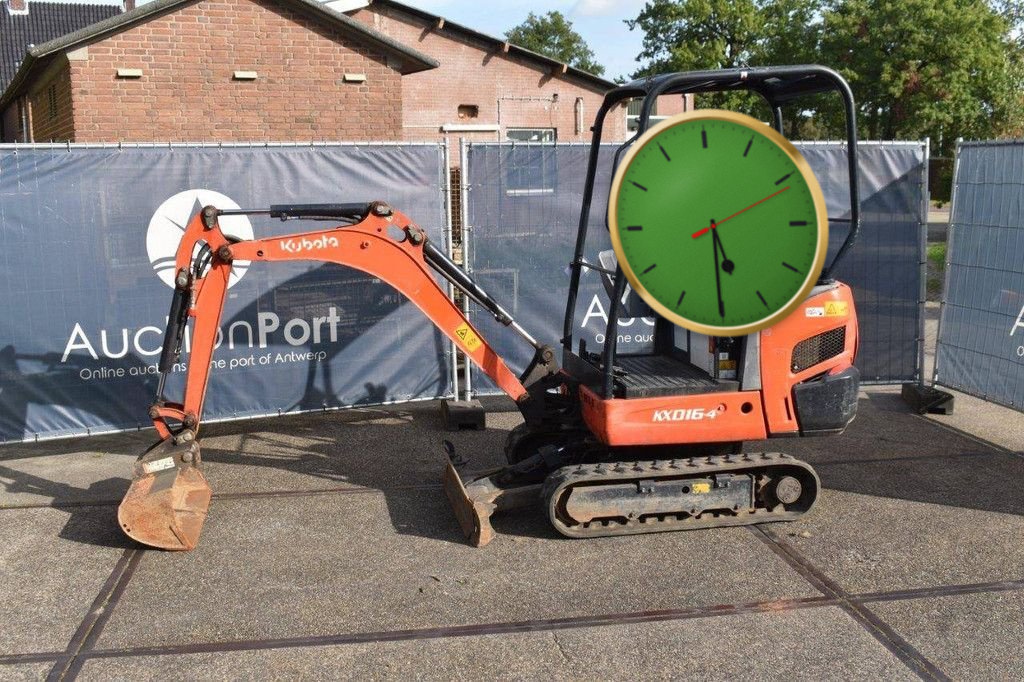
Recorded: 5h30m11s
